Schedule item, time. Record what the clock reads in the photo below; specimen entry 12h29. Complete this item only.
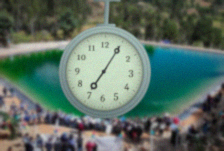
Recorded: 7h05
